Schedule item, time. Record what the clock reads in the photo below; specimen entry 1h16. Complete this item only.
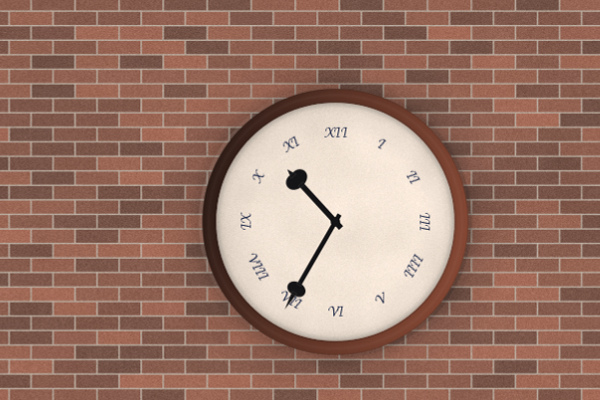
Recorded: 10h35
